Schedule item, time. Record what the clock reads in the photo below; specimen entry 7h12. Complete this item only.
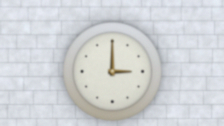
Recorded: 3h00
